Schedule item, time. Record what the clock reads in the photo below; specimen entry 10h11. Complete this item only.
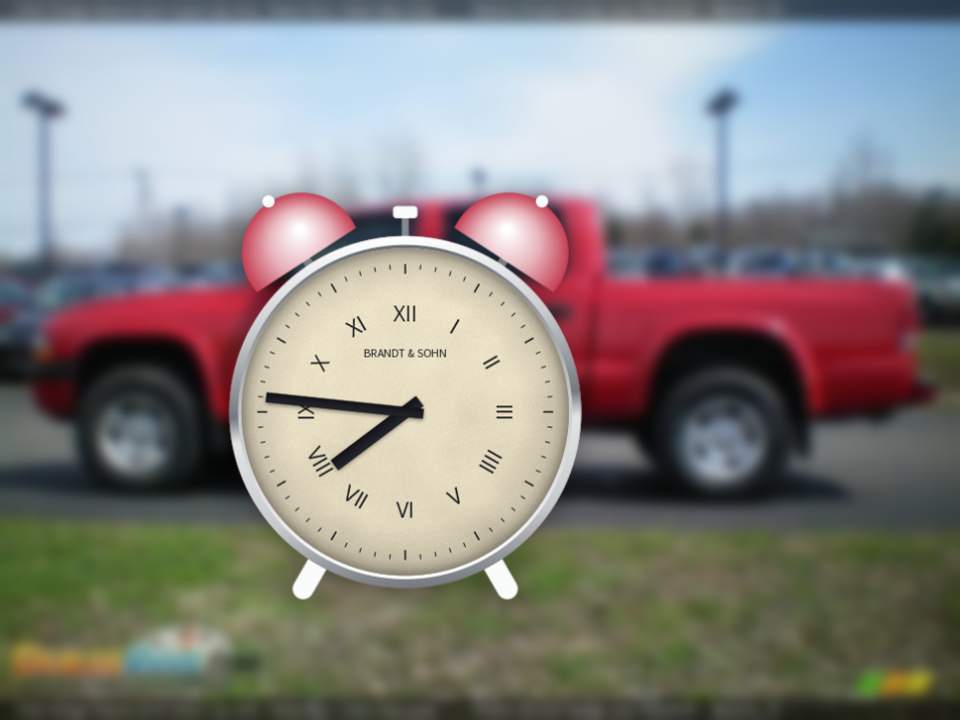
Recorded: 7h46
